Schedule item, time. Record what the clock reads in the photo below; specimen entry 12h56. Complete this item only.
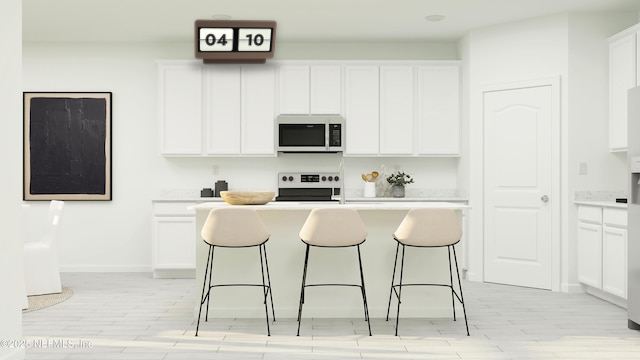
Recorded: 4h10
